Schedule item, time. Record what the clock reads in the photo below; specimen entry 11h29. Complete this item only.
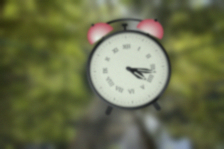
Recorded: 4h17
